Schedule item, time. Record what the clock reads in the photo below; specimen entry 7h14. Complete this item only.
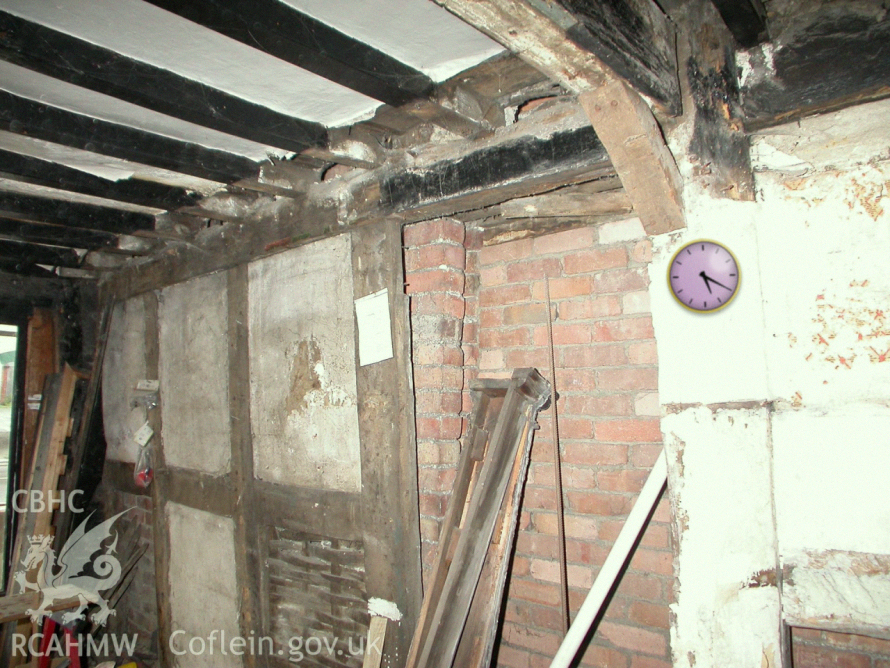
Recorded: 5h20
